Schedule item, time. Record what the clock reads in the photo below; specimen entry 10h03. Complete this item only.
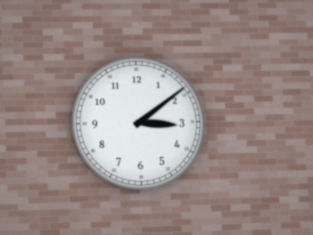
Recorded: 3h09
